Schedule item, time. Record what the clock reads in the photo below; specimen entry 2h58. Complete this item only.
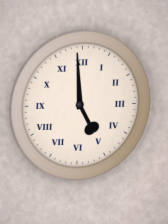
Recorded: 4h59
